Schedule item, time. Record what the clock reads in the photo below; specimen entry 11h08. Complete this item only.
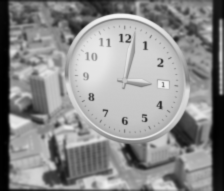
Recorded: 3h02
